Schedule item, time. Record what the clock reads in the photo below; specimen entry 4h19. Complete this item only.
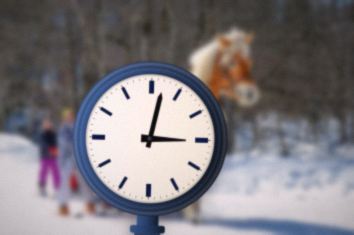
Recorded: 3h02
